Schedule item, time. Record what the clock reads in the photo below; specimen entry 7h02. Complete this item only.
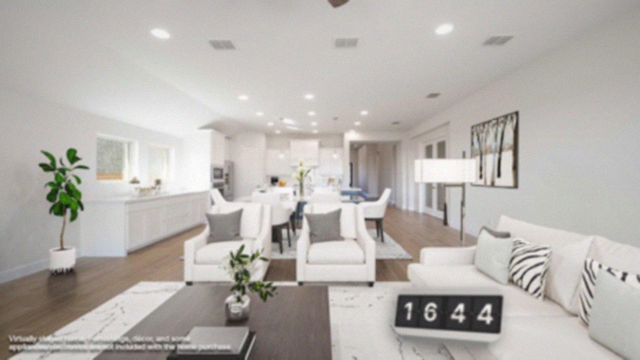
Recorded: 16h44
